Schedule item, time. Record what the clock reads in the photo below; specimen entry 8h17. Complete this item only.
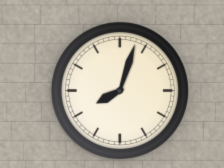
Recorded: 8h03
